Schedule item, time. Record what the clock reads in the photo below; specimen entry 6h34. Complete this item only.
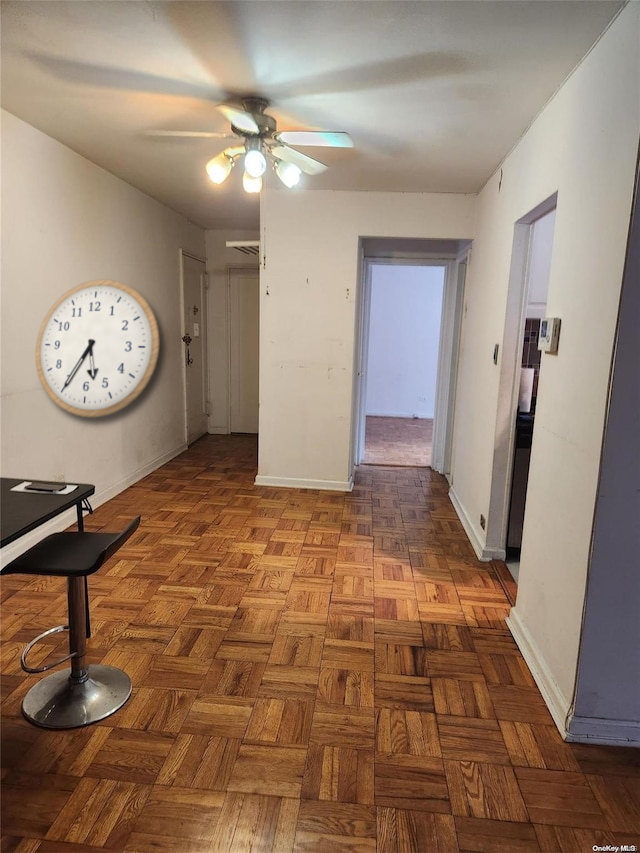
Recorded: 5h35
